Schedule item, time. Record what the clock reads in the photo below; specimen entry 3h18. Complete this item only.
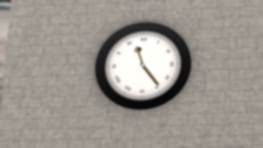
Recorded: 11h24
